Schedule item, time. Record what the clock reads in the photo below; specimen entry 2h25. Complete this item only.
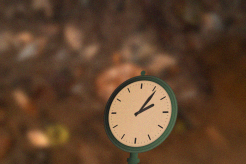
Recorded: 2h06
